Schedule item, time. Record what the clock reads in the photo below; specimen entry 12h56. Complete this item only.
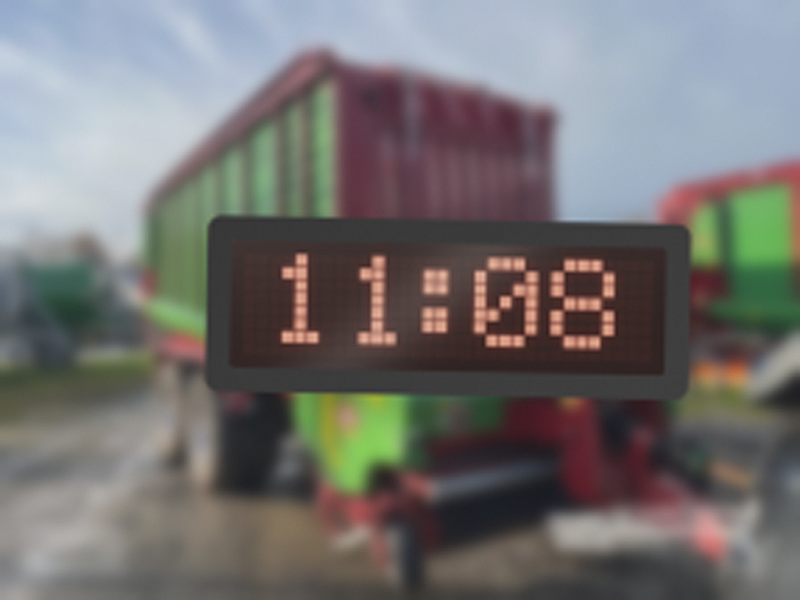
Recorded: 11h08
